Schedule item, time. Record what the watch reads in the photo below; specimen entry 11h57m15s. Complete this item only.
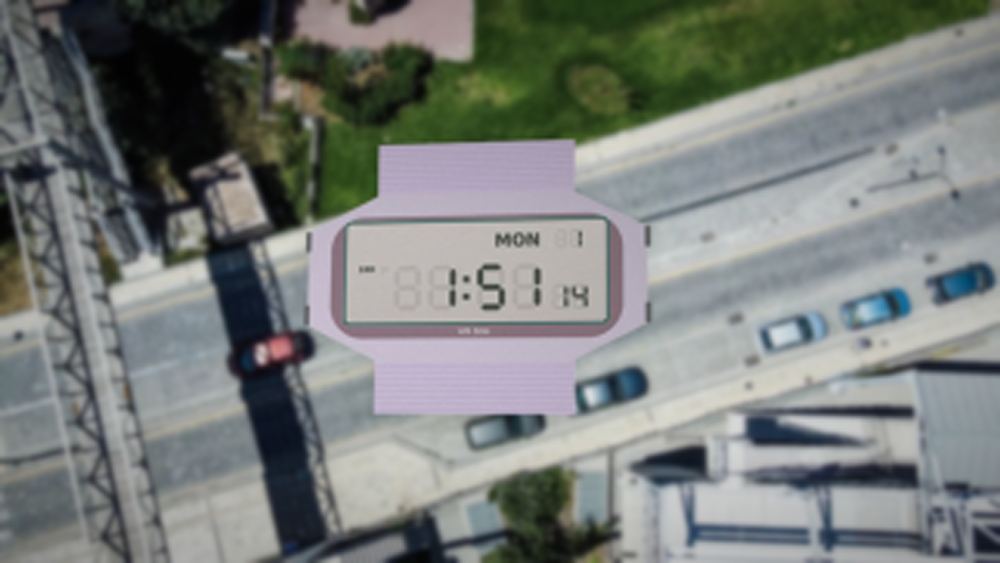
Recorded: 1h51m14s
